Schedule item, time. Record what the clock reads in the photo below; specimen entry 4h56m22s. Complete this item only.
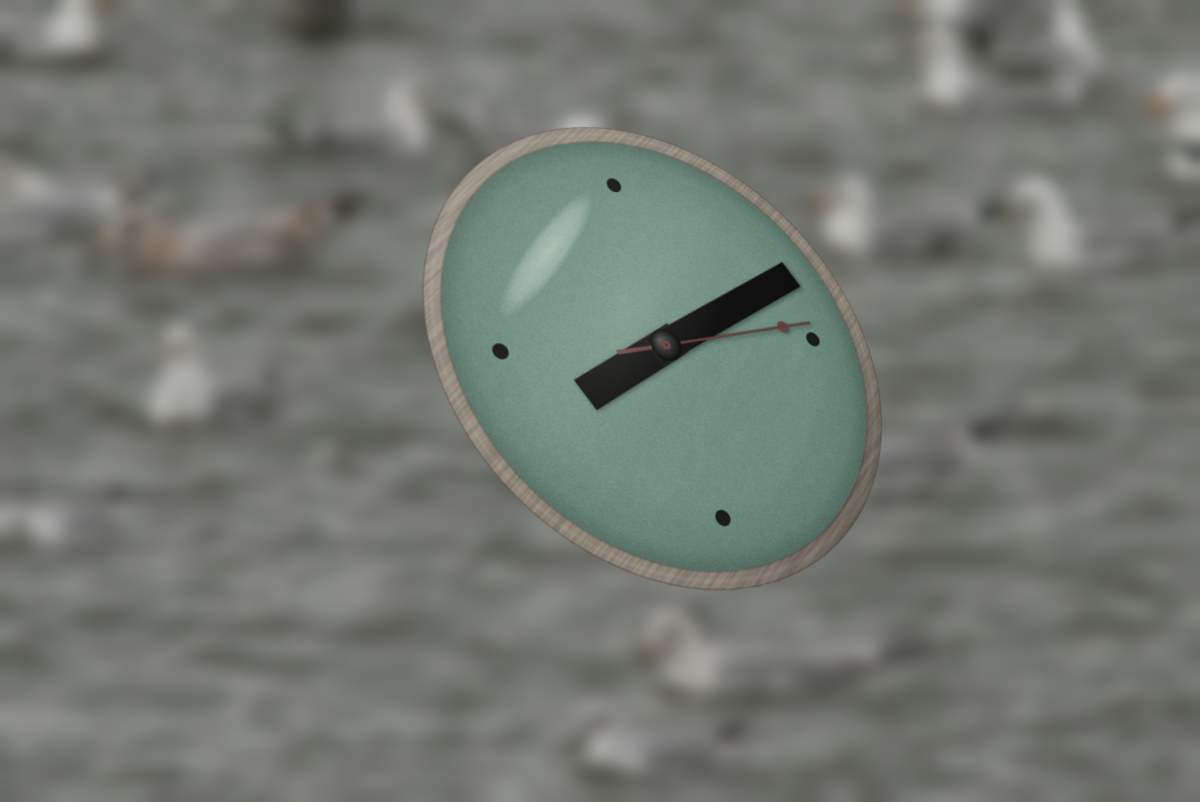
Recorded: 8h11m14s
